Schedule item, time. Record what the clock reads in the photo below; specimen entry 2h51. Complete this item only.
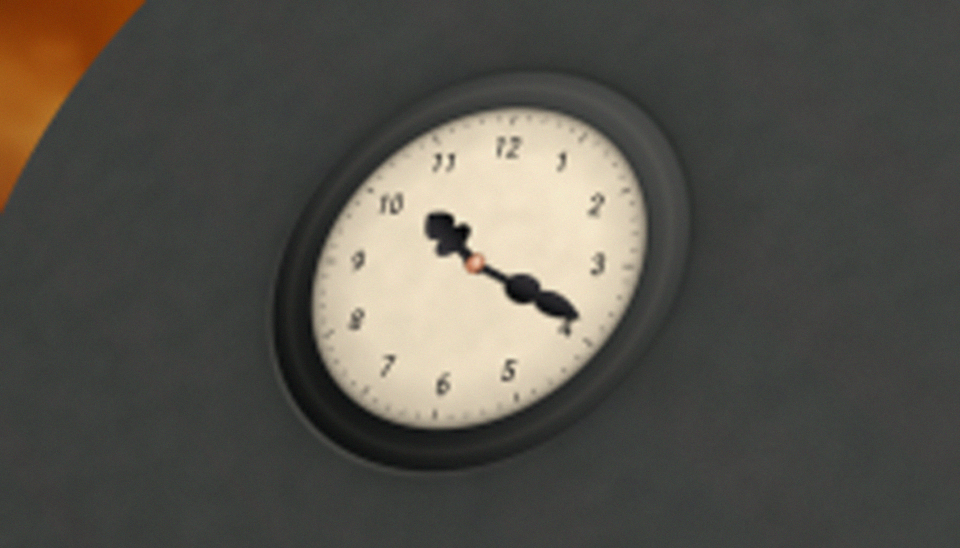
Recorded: 10h19
